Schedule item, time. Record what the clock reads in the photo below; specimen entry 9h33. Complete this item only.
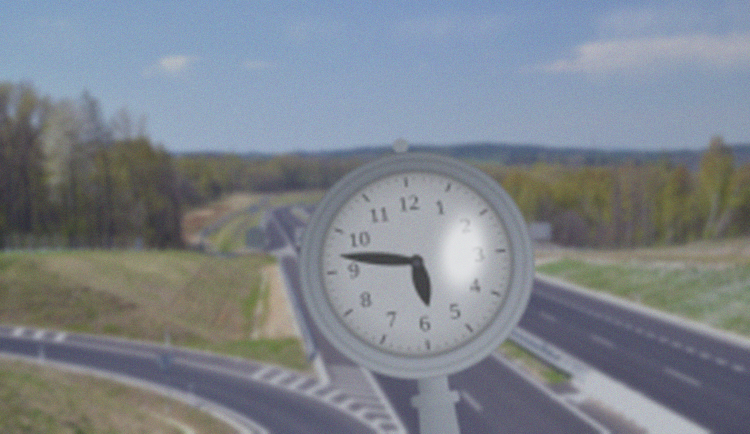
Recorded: 5h47
